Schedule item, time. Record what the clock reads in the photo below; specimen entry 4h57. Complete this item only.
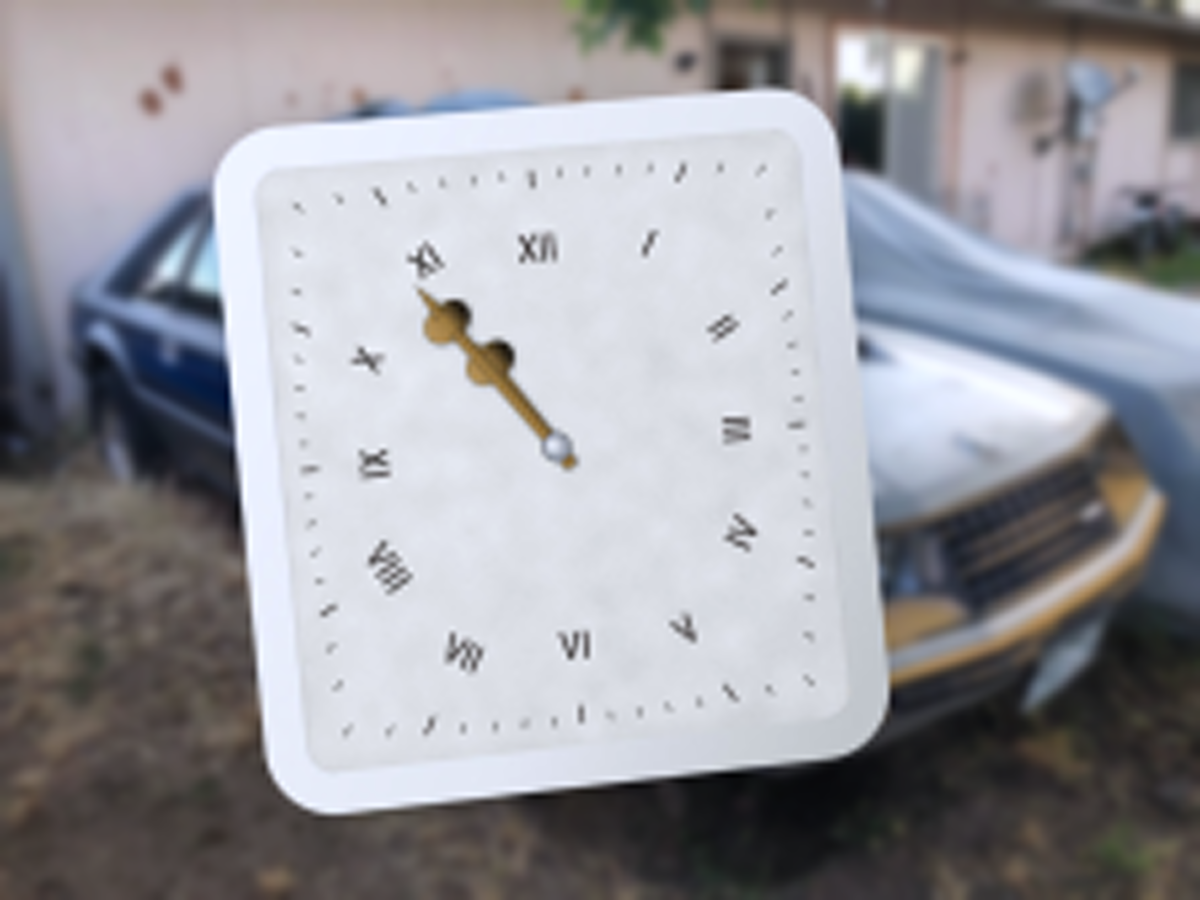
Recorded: 10h54
